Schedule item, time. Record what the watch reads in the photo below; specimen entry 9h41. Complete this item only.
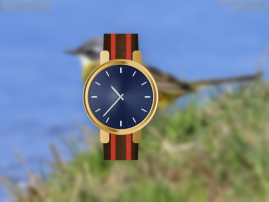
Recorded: 10h37
